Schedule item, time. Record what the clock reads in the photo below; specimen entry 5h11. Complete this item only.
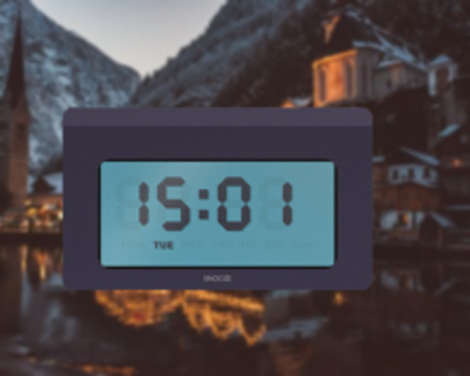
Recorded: 15h01
